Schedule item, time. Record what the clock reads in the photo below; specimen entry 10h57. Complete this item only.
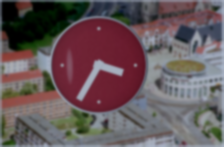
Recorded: 3h35
